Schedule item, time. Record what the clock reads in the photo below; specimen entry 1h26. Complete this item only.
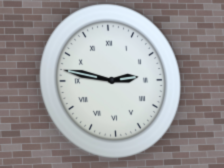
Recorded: 2h47
